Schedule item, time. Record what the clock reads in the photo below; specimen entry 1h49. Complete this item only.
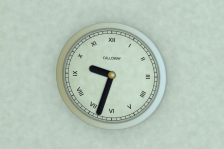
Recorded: 9h33
